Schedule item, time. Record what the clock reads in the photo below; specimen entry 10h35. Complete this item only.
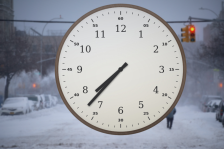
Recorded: 7h37
